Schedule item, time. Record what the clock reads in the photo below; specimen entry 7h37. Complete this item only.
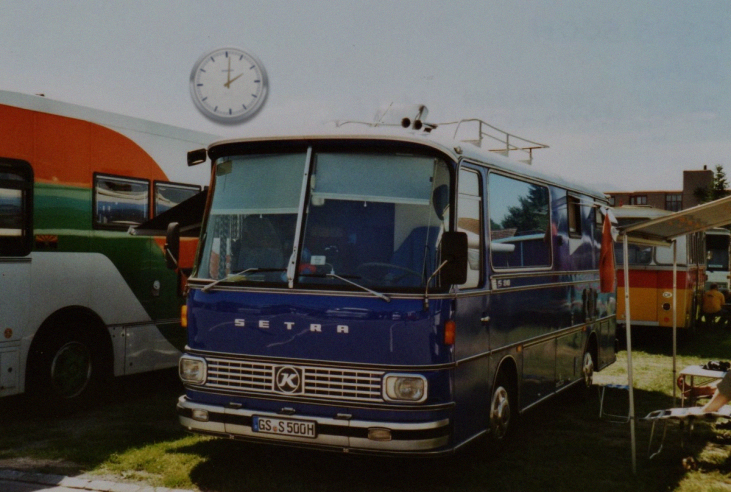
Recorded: 2h01
